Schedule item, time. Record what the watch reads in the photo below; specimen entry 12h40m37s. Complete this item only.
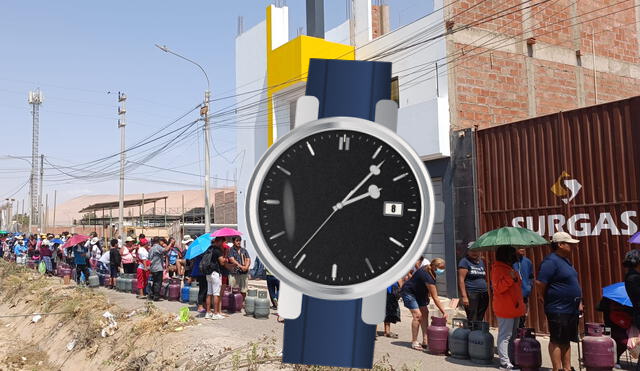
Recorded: 2h06m36s
